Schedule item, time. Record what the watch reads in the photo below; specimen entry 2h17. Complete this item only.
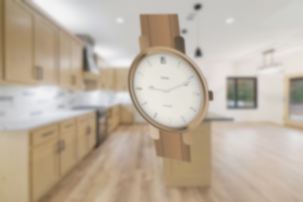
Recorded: 9h11
